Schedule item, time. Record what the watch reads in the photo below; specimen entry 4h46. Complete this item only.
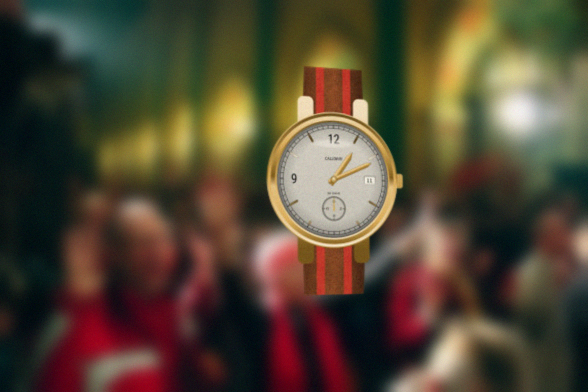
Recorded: 1h11
